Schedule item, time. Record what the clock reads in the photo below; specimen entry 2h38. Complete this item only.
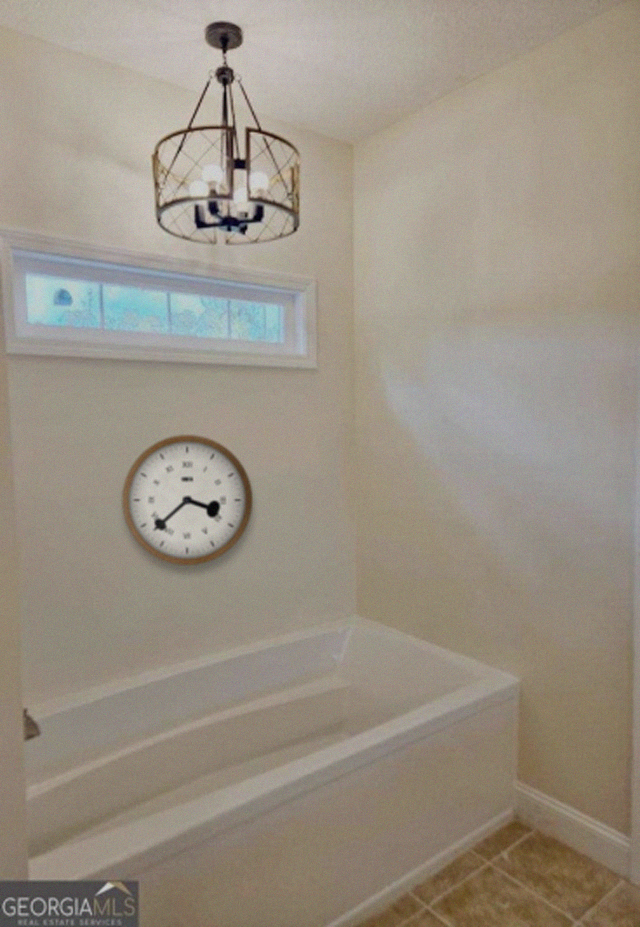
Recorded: 3h38
